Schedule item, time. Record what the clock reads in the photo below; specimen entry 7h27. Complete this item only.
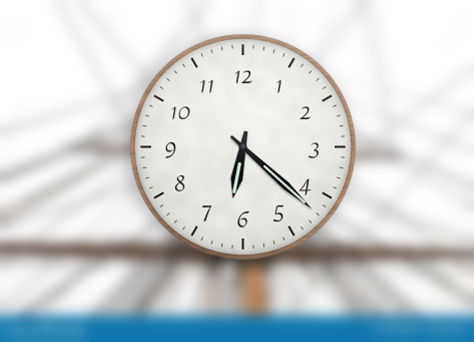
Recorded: 6h22
